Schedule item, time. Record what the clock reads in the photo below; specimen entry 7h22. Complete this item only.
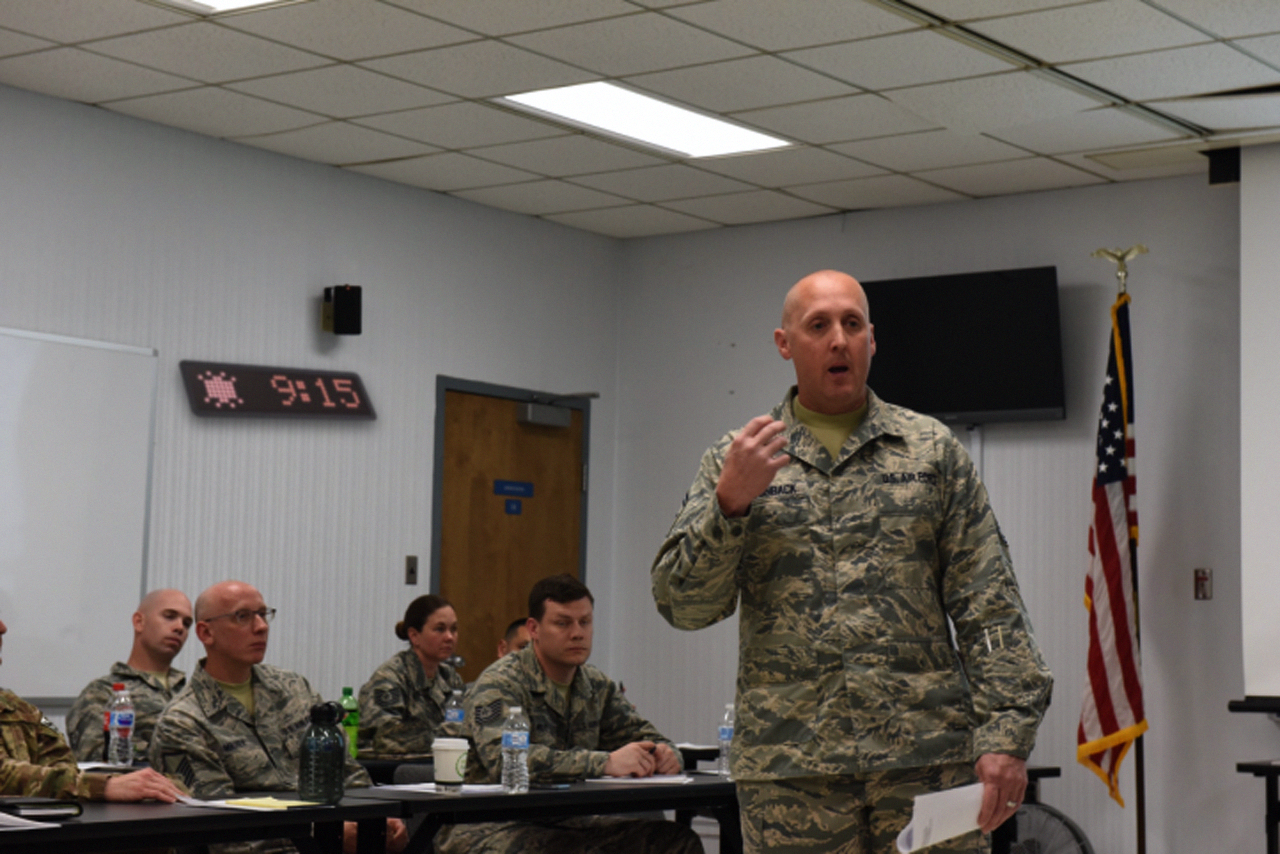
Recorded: 9h15
